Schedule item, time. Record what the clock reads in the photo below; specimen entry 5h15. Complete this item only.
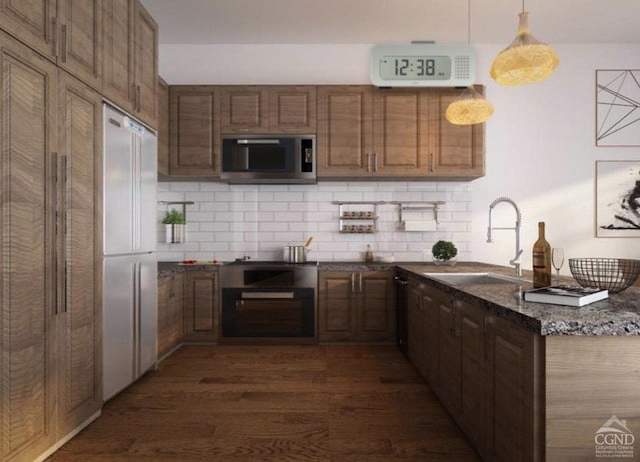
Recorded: 12h38
